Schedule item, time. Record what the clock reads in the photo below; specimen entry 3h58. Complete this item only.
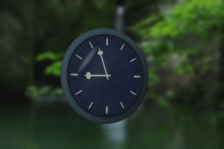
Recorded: 8h57
